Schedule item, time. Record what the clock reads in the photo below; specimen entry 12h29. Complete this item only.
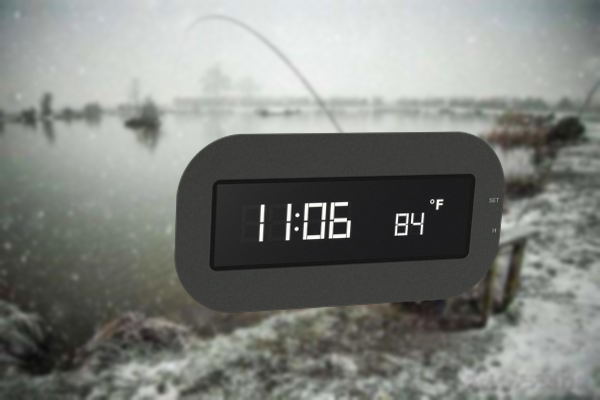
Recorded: 11h06
